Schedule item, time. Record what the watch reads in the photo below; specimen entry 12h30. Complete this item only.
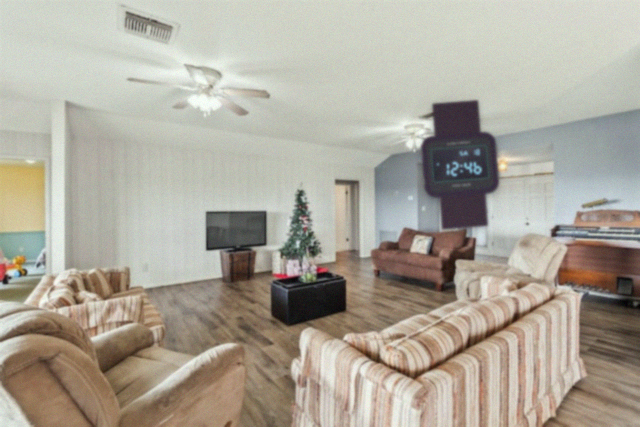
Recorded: 12h46
